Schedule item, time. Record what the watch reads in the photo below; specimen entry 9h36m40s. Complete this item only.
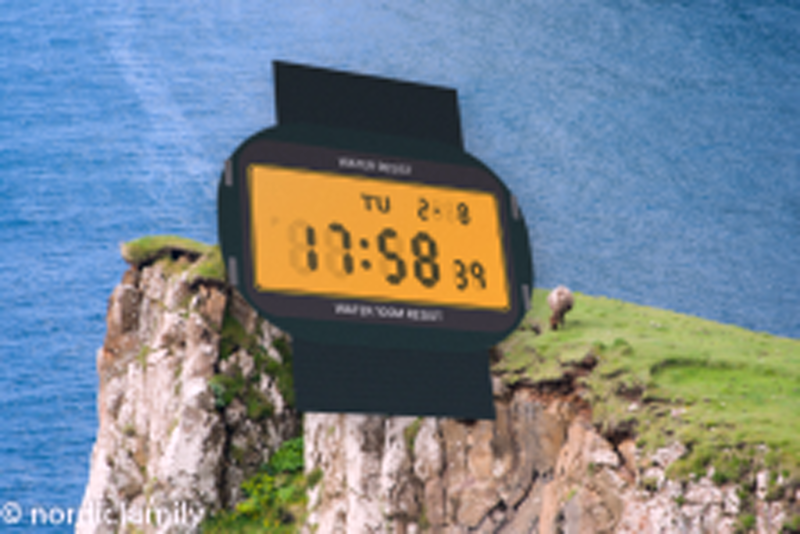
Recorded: 17h58m39s
